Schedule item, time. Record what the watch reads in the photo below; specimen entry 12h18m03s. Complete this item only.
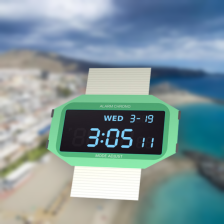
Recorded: 3h05m11s
